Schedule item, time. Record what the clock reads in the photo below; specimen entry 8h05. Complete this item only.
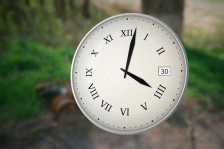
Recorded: 4h02
